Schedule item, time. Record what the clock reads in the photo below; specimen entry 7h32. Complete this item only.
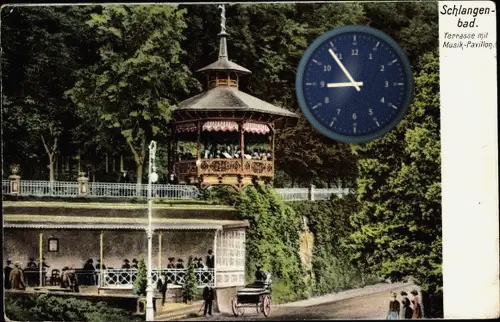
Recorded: 8h54
